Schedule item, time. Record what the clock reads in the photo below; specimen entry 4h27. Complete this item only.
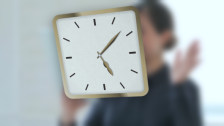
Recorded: 5h08
